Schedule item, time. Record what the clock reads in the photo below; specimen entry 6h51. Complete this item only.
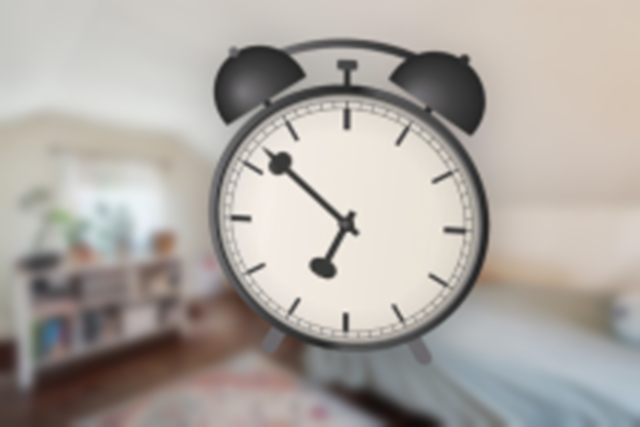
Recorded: 6h52
